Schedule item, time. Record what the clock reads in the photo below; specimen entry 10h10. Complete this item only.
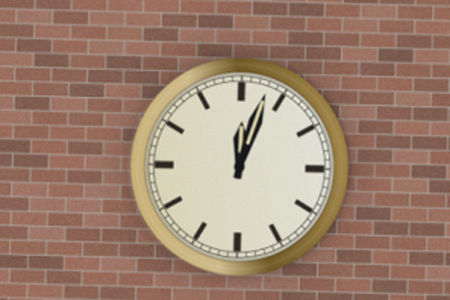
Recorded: 12h03
